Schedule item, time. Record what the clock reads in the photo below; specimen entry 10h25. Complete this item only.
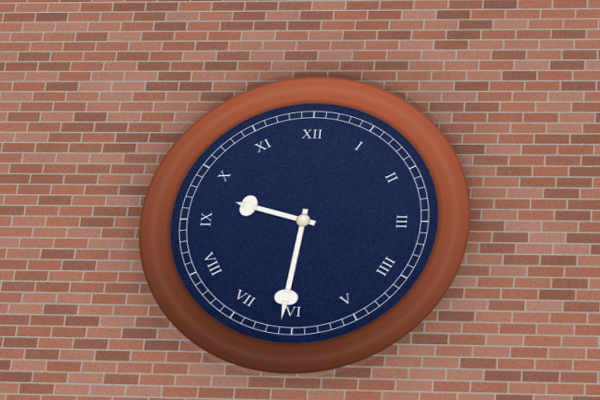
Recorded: 9h31
